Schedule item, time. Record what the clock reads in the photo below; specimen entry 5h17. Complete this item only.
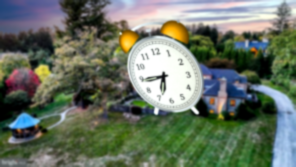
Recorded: 6h44
